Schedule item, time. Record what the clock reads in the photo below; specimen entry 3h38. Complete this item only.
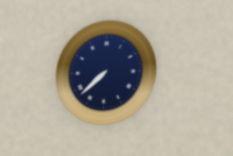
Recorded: 7h38
